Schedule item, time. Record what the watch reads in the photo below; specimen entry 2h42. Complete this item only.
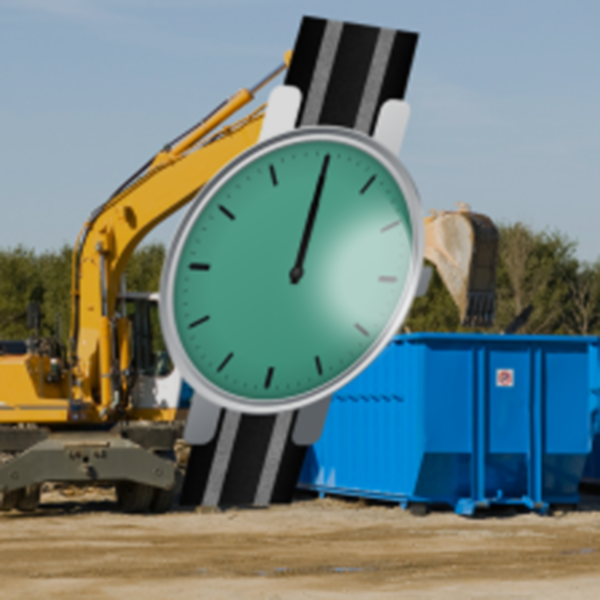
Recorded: 12h00
